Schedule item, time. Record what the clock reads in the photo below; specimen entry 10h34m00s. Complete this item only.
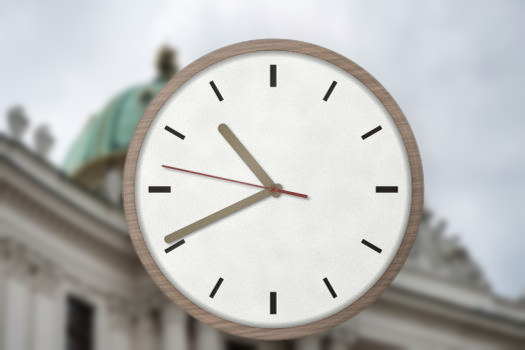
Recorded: 10h40m47s
